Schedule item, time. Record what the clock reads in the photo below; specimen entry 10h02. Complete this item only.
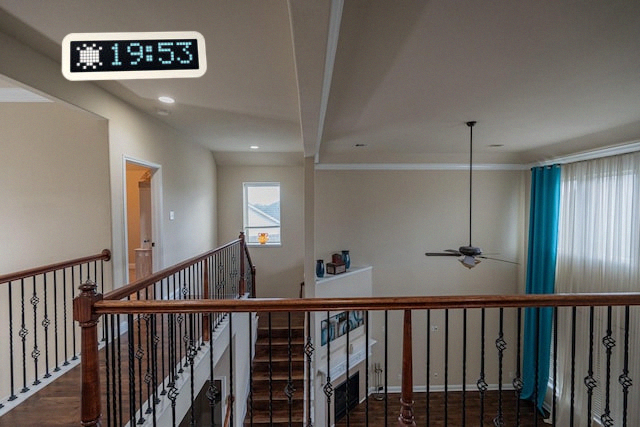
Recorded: 19h53
